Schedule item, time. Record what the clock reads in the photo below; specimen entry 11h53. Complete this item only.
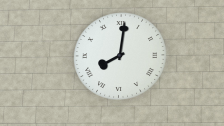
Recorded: 8h01
